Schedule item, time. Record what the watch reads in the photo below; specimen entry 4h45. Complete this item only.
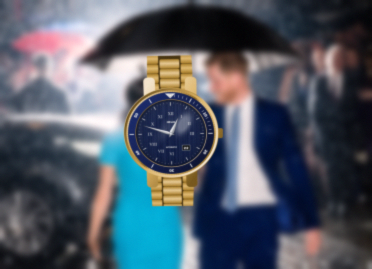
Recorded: 12h48
